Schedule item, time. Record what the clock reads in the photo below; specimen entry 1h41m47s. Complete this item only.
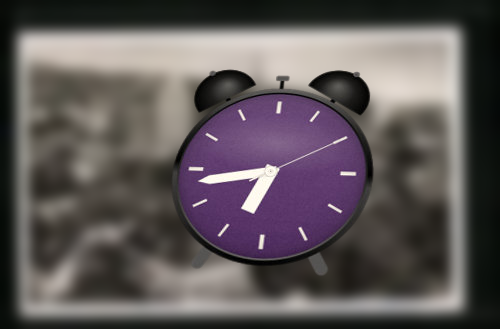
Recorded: 6h43m10s
